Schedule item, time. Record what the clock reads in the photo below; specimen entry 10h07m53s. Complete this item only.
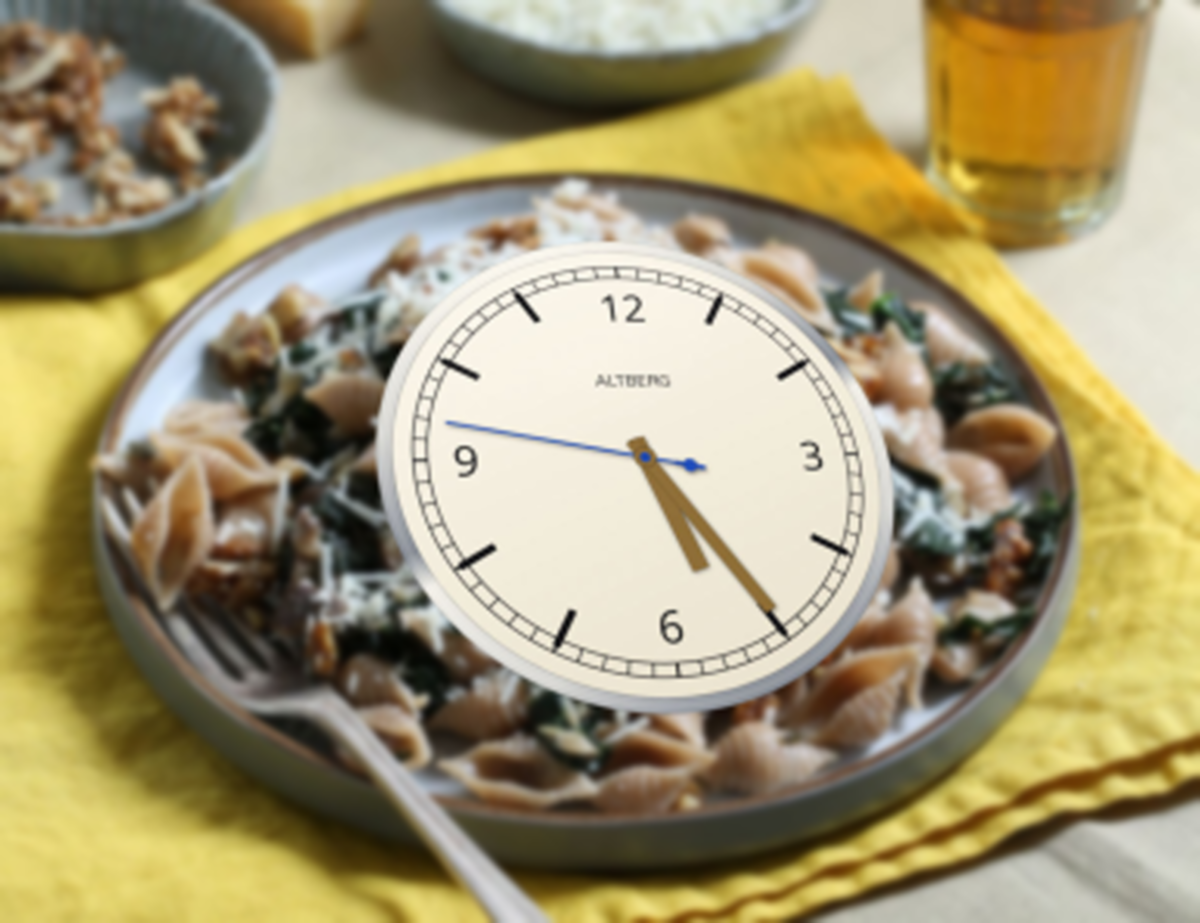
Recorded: 5h24m47s
